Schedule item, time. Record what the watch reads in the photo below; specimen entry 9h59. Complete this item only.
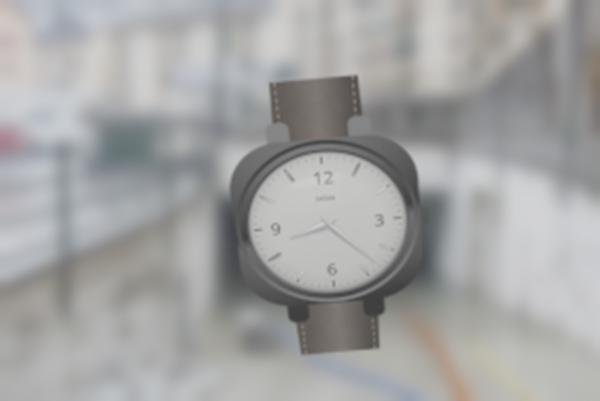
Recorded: 8h23
